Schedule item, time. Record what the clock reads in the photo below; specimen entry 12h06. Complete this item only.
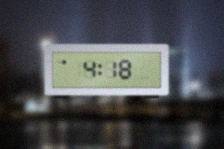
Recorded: 4h18
